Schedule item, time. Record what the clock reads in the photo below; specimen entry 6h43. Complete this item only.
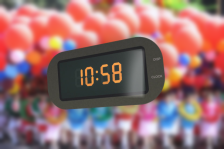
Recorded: 10h58
